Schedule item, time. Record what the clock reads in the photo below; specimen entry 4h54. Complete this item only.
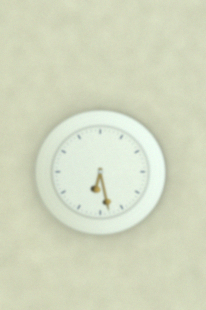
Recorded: 6h28
